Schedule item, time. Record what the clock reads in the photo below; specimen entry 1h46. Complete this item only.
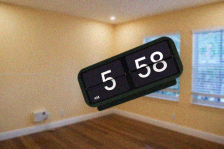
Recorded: 5h58
